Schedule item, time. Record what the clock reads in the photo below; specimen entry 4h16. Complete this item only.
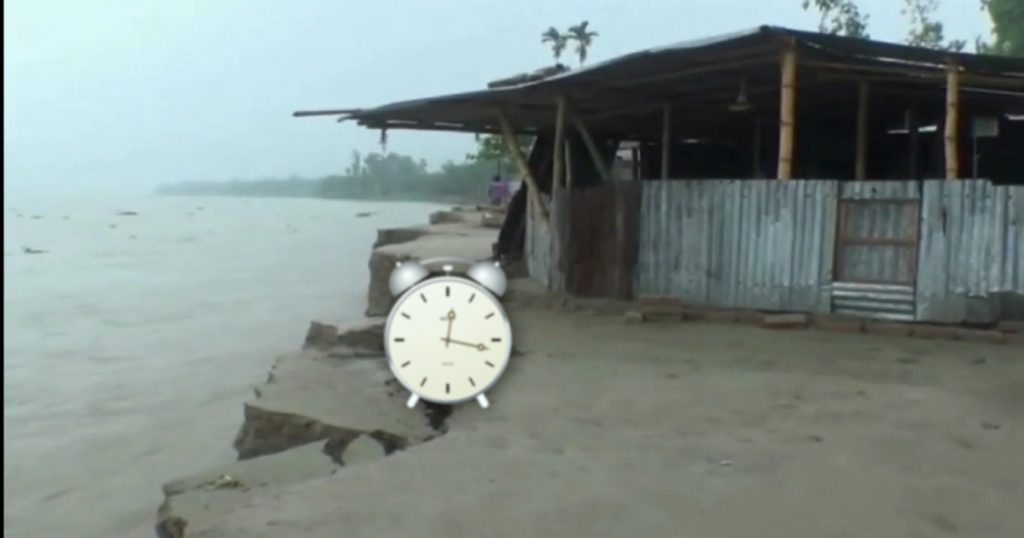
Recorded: 12h17
